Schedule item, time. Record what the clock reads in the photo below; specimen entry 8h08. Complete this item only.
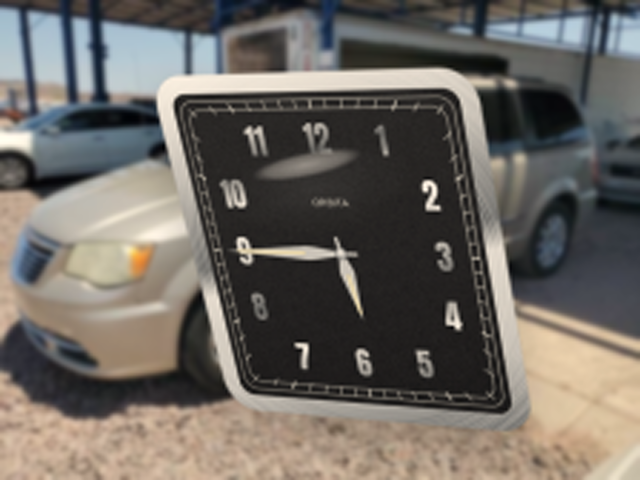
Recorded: 5h45
